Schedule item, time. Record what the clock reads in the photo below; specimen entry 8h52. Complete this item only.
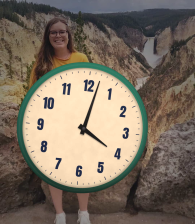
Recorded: 4h02
